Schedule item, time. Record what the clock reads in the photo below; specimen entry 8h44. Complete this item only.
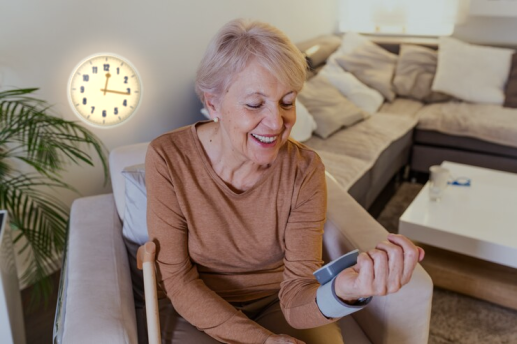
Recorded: 12h16
